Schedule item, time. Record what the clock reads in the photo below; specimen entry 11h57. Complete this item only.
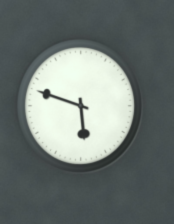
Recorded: 5h48
